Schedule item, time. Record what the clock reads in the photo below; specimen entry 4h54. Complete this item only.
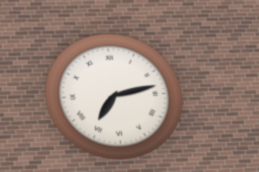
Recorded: 7h13
